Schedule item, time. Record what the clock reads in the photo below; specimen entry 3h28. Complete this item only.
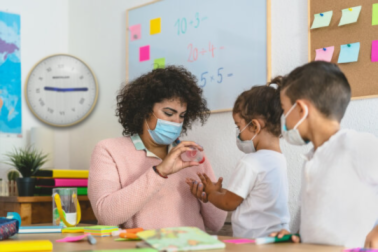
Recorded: 9h15
